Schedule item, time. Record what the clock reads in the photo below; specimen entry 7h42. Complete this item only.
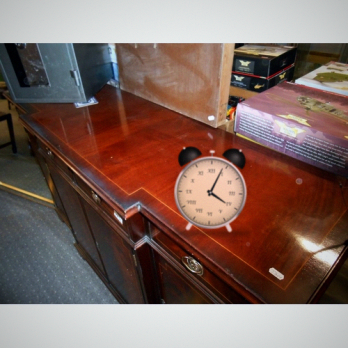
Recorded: 4h04
